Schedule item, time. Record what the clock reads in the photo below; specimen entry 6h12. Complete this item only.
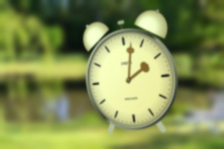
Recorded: 2h02
